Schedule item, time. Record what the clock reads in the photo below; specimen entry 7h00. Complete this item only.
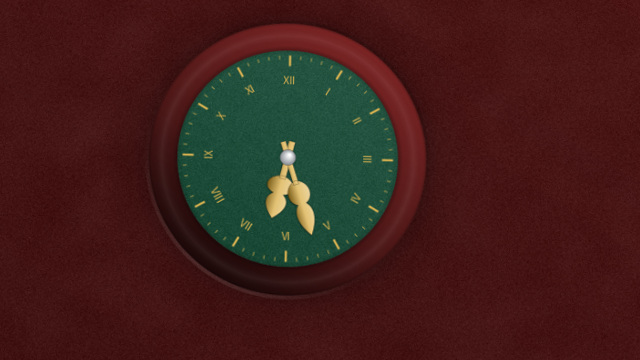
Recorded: 6h27
